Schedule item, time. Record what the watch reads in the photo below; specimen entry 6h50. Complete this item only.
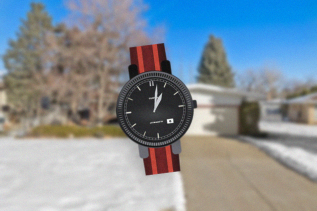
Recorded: 1h02
